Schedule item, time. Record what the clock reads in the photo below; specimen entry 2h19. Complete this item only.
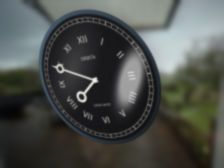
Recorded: 7h49
